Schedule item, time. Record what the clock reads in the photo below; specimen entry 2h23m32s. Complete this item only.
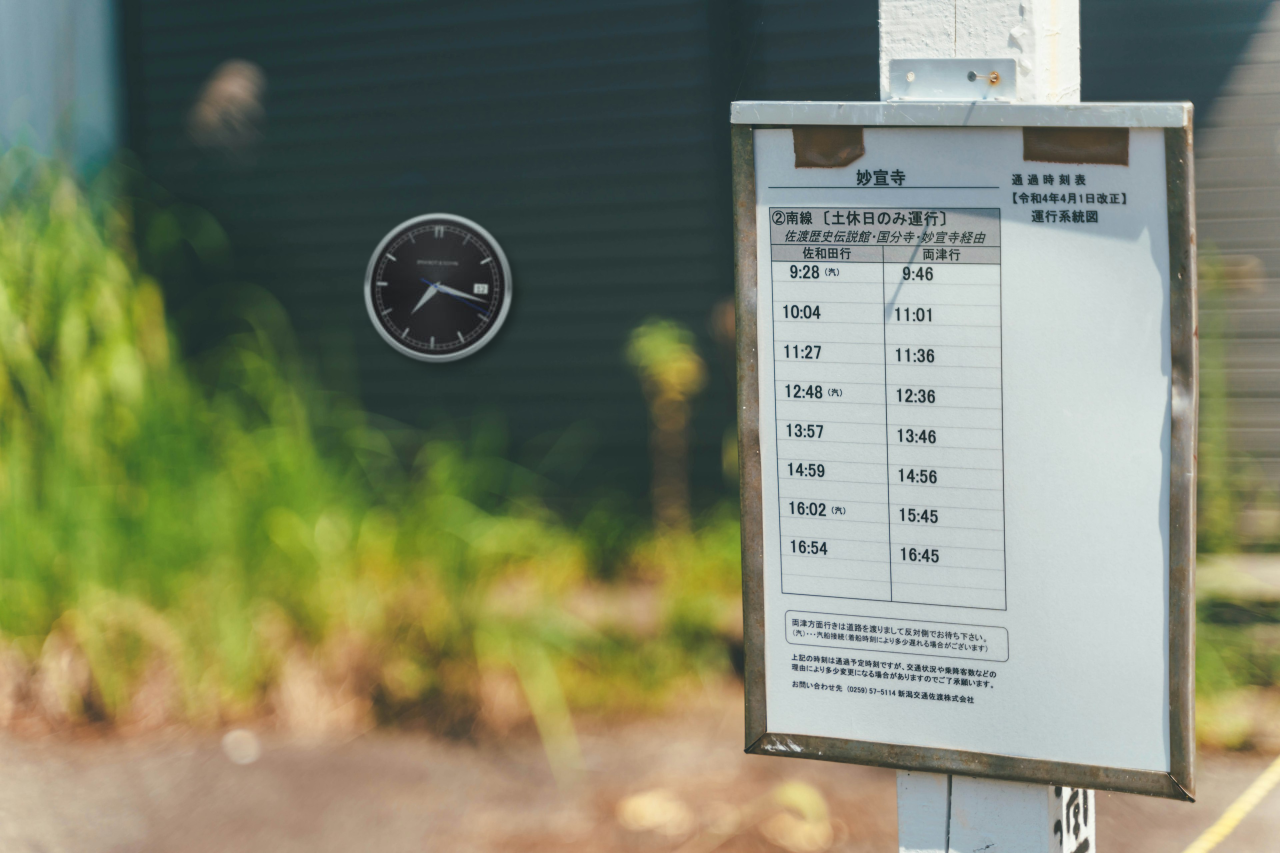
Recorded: 7h17m19s
